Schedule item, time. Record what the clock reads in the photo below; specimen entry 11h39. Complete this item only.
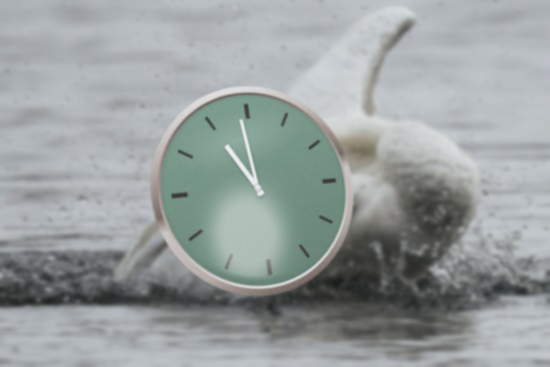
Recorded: 10h59
